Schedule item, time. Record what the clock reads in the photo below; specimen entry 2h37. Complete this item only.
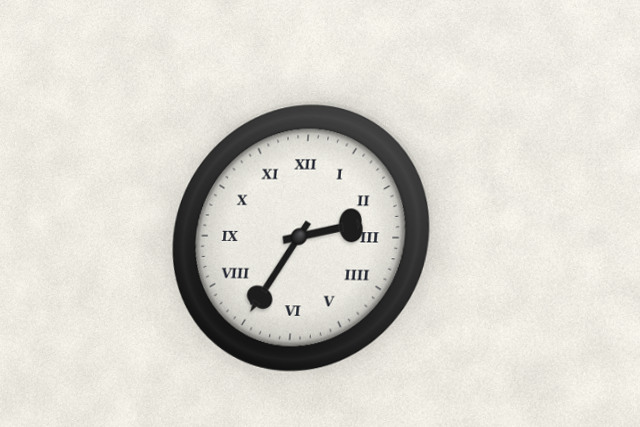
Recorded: 2h35
